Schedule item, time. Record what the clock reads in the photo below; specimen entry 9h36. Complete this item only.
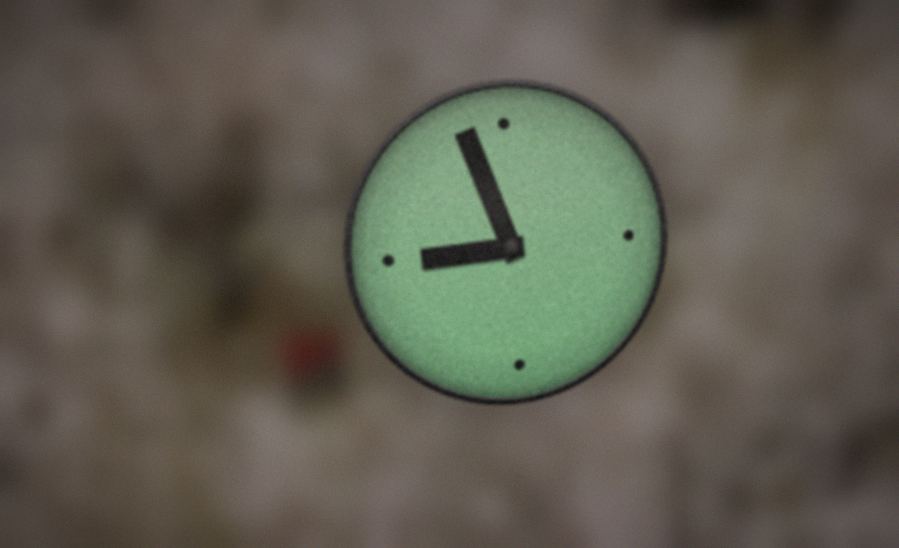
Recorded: 8h57
